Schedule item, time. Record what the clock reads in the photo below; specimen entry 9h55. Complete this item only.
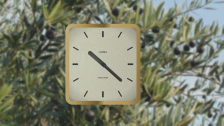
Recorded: 10h22
